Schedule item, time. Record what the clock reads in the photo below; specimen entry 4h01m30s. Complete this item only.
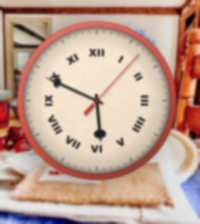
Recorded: 5h49m07s
